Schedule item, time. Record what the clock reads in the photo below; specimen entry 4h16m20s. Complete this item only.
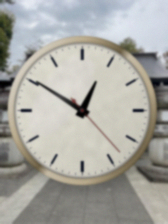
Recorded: 12h50m23s
